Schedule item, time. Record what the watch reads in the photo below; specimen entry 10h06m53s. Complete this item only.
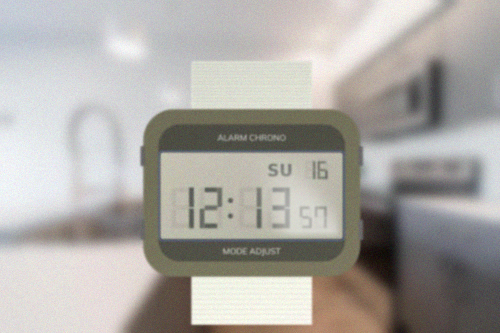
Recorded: 12h13m57s
